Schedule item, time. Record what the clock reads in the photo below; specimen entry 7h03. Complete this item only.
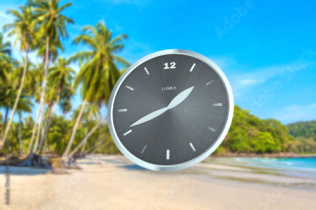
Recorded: 1h41
